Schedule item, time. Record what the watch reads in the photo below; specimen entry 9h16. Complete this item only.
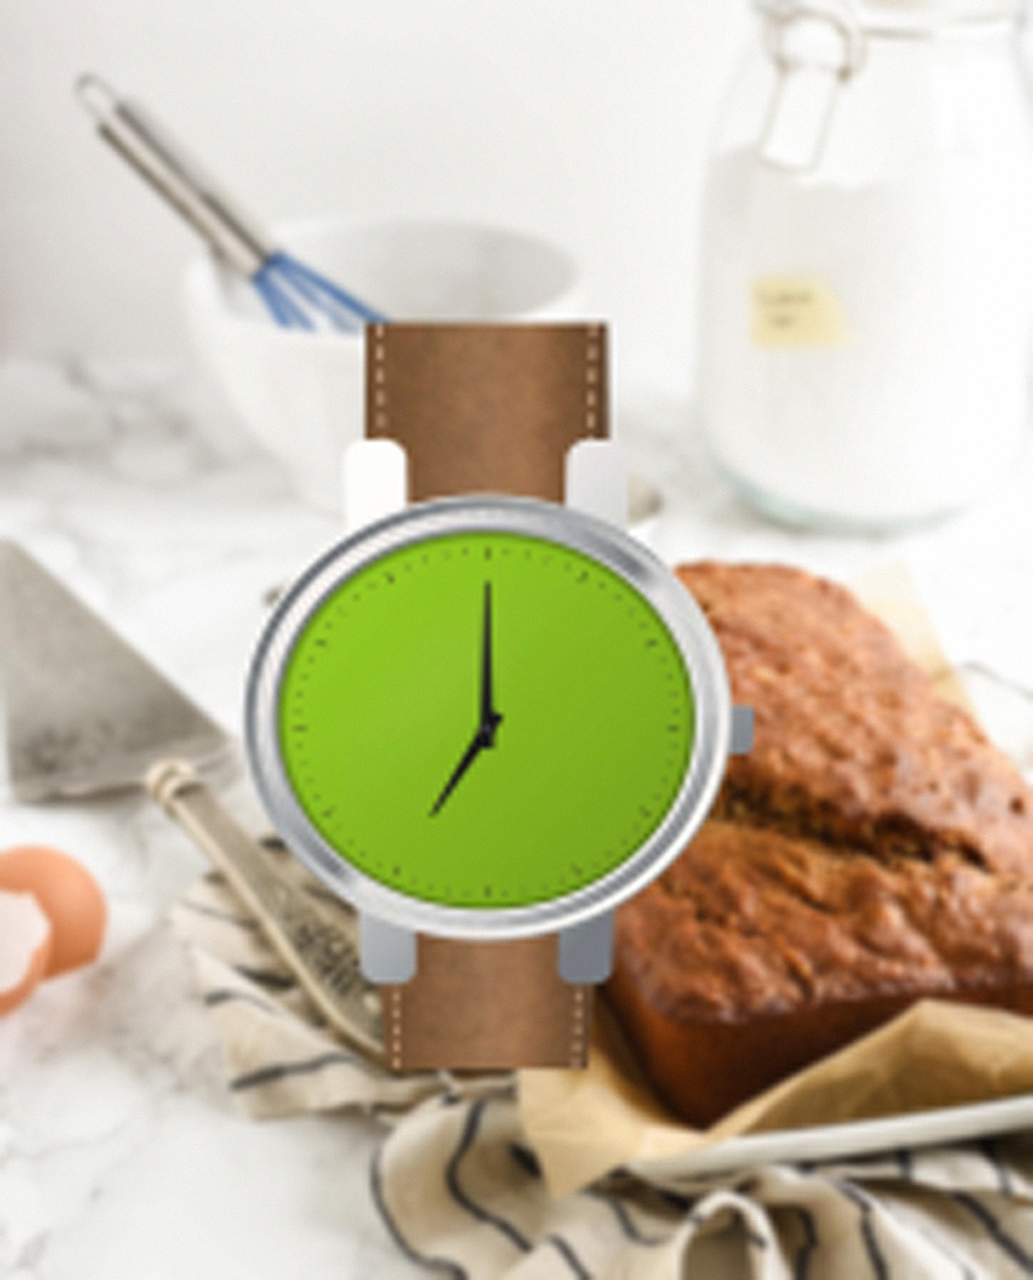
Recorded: 7h00
